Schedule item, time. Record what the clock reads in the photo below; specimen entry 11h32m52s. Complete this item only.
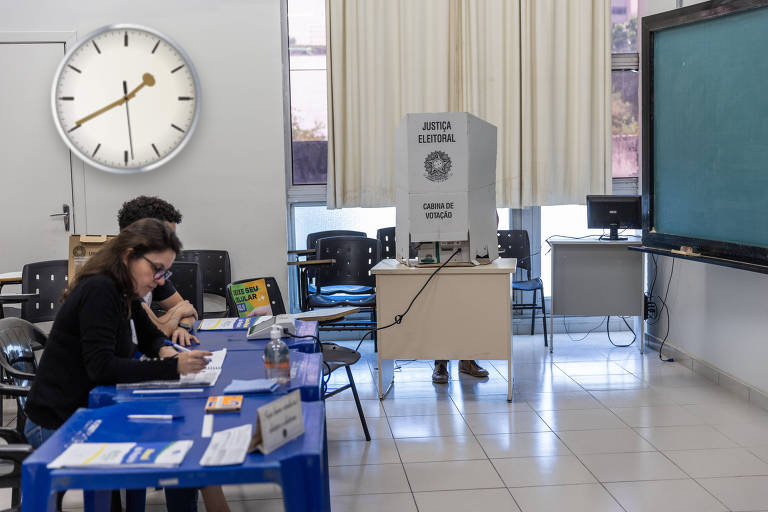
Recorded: 1h40m29s
